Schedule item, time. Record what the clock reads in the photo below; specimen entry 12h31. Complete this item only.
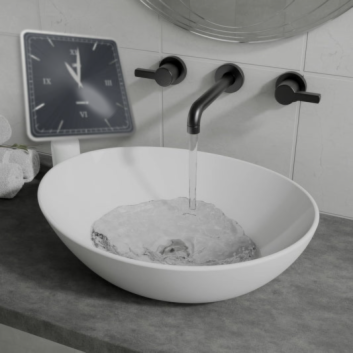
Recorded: 11h01
